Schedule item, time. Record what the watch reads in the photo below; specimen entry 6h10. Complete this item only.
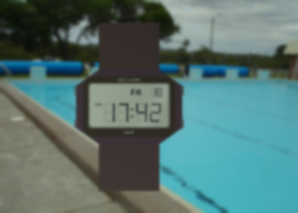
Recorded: 17h42
